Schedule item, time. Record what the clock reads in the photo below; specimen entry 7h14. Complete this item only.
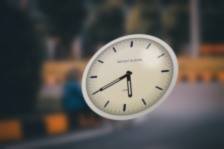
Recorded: 5h40
